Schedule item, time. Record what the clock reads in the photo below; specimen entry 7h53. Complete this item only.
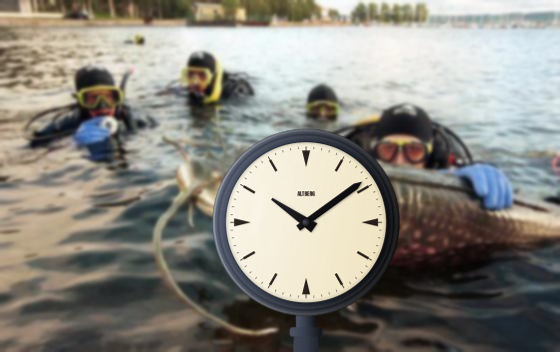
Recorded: 10h09
